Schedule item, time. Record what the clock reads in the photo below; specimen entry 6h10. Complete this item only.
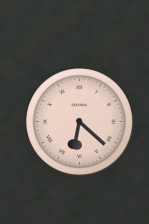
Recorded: 6h22
